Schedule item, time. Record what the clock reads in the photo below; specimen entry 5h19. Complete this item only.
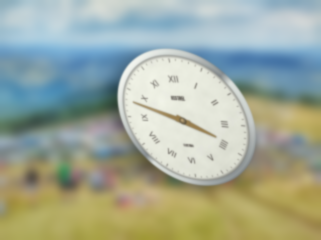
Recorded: 3h48
